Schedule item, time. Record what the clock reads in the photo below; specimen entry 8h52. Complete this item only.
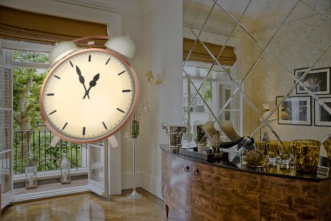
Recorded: 12h56
